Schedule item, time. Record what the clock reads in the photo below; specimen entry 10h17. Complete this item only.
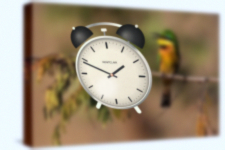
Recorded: 1h49
